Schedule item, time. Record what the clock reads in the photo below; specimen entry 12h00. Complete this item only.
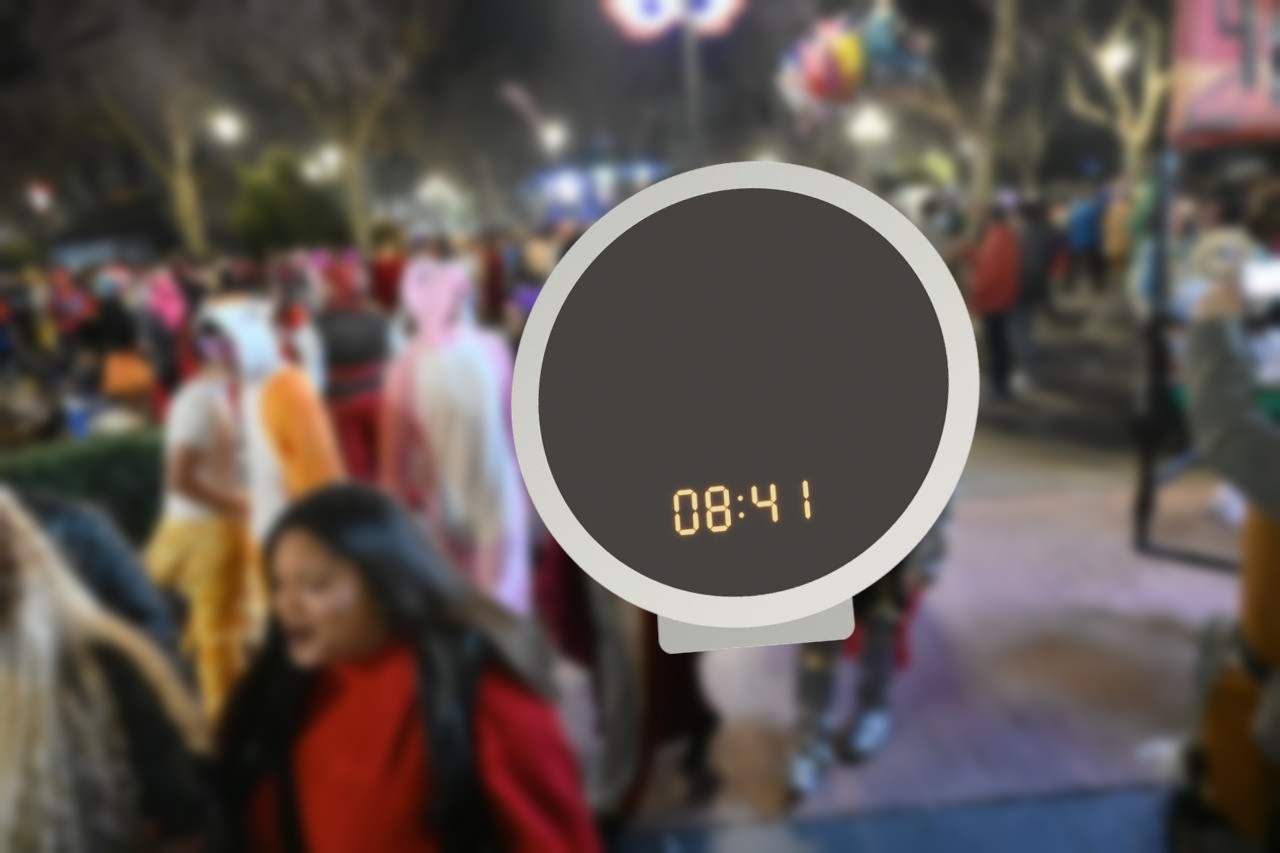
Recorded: 8h41
